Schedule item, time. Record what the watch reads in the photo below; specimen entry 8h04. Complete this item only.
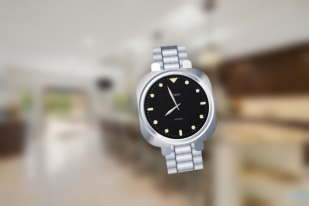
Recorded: 7h57
